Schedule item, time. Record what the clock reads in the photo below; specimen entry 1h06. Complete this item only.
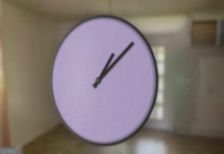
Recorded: 1h08
